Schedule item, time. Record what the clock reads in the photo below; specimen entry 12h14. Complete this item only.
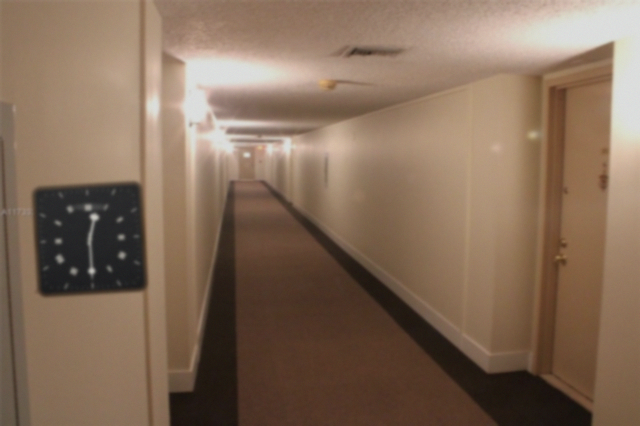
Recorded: 12h30
